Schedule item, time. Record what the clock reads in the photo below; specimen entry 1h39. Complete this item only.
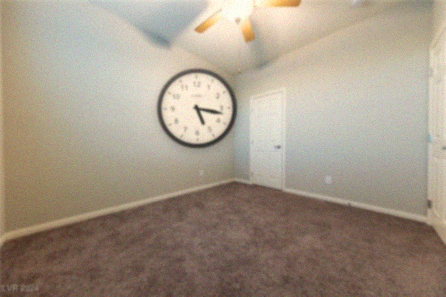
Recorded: 5h17
